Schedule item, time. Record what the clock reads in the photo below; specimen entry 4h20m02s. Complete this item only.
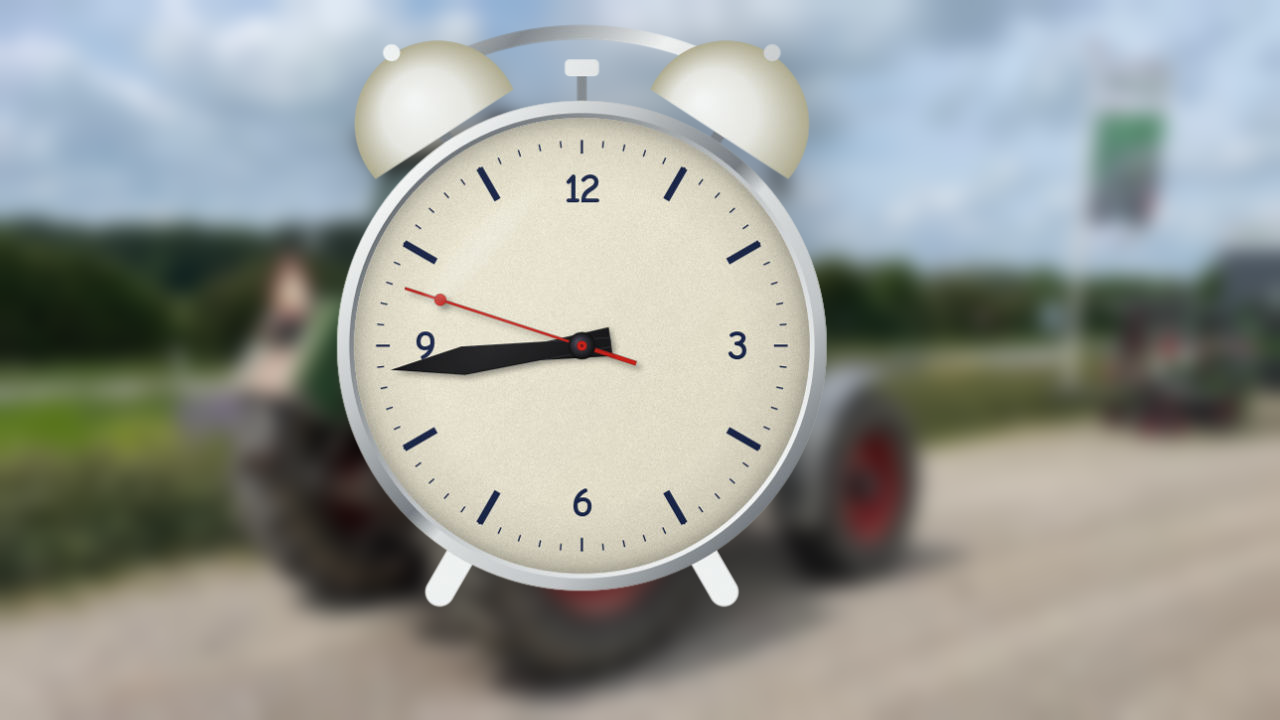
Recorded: 8h43m48s
